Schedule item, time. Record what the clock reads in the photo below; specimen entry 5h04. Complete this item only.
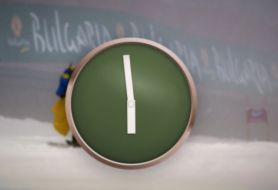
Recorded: 5h59
